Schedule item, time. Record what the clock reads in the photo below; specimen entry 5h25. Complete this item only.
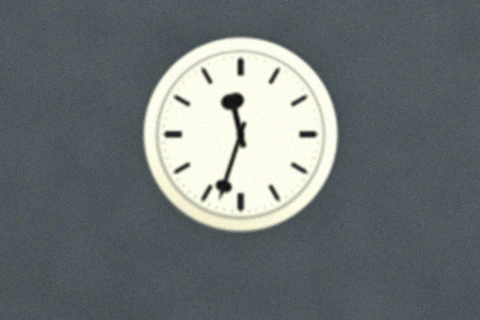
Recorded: 11h33
